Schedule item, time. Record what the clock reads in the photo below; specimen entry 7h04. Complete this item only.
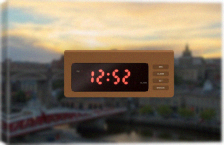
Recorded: 12h52
